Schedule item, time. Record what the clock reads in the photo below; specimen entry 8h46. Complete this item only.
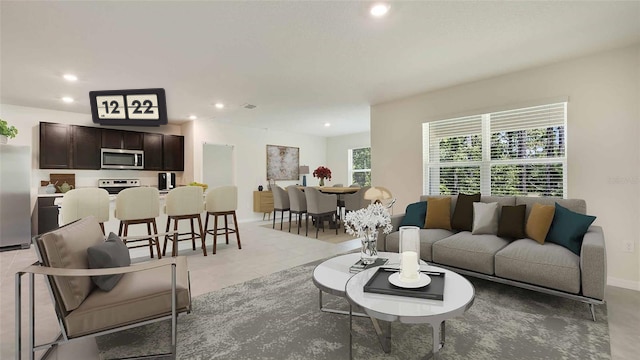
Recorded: 12h22
